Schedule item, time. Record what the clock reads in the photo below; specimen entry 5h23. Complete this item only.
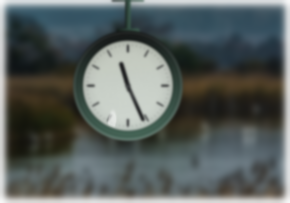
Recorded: 11h26
